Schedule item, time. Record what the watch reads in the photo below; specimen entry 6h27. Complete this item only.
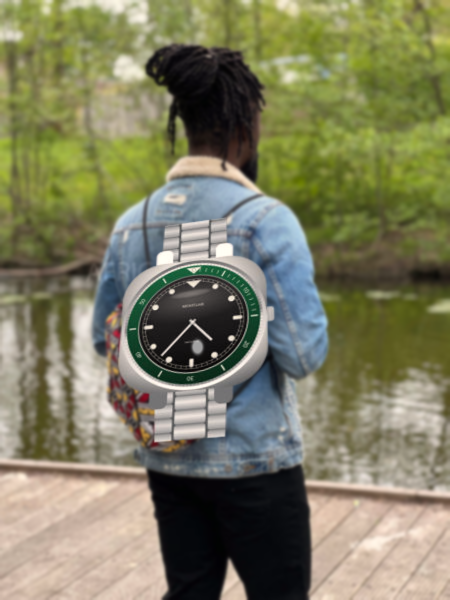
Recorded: 4h37
